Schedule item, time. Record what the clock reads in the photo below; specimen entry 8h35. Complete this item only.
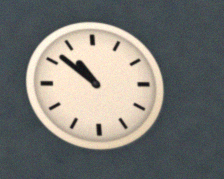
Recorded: 10h52
